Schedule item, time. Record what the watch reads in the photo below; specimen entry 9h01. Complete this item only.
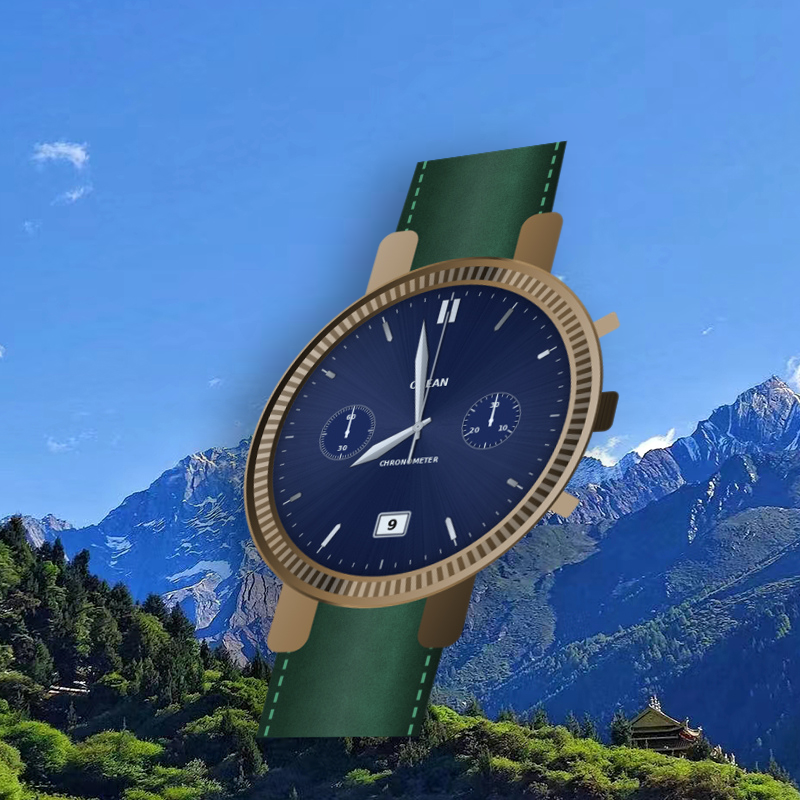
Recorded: 7h58
